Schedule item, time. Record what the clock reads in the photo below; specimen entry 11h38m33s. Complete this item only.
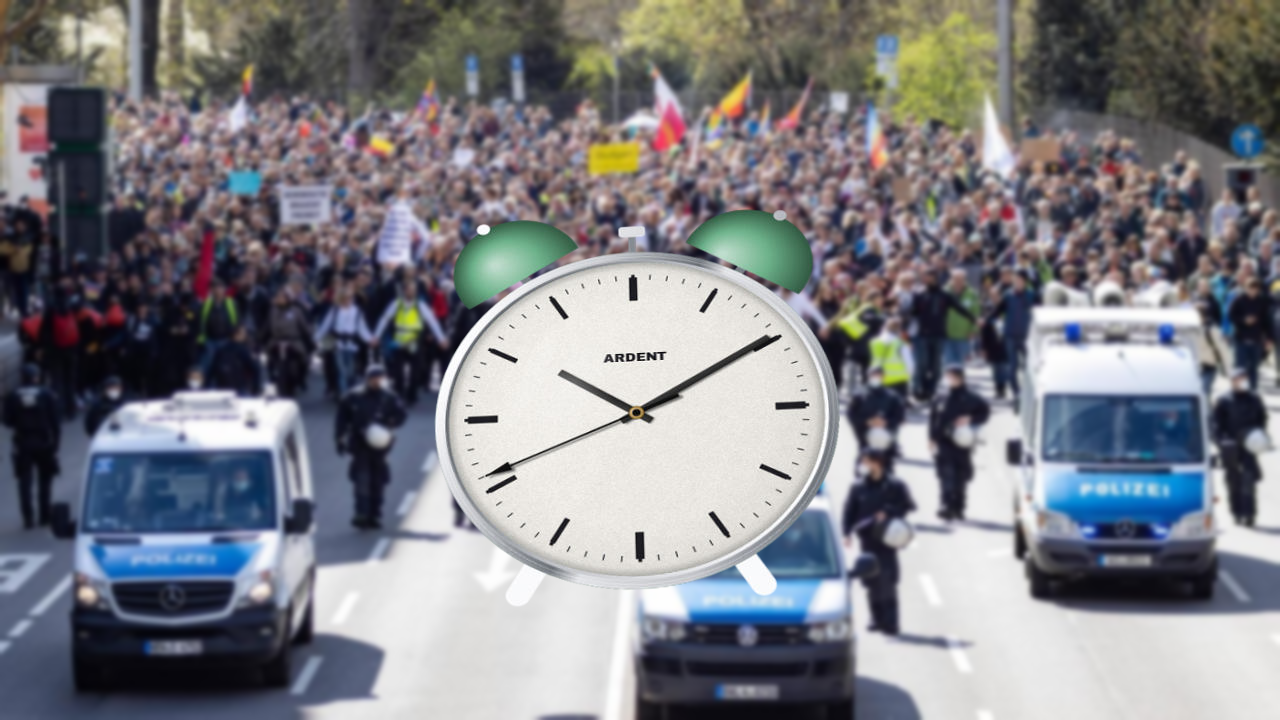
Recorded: 10h09m41s
